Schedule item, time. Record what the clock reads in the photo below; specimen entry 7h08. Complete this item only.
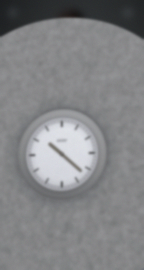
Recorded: 10h22
